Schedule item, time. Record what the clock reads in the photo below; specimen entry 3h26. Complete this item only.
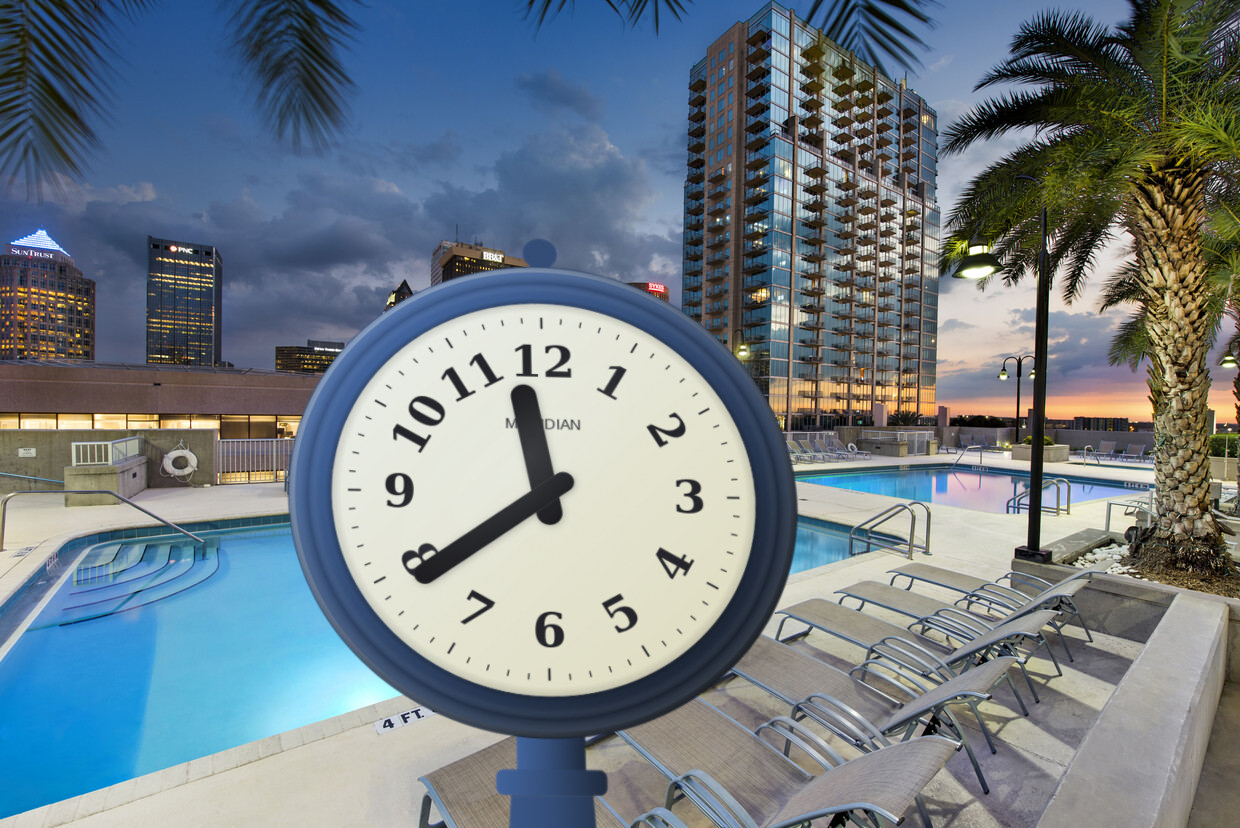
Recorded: 11h39
